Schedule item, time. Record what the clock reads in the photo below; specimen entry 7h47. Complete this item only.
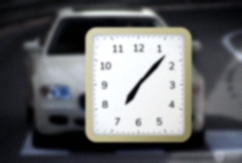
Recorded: 7h07
